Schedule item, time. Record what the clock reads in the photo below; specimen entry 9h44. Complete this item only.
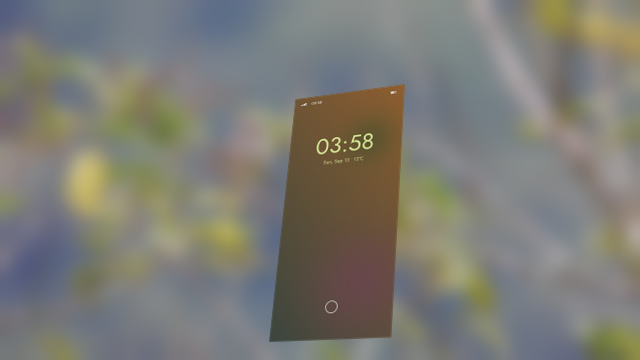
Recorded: 3h58
